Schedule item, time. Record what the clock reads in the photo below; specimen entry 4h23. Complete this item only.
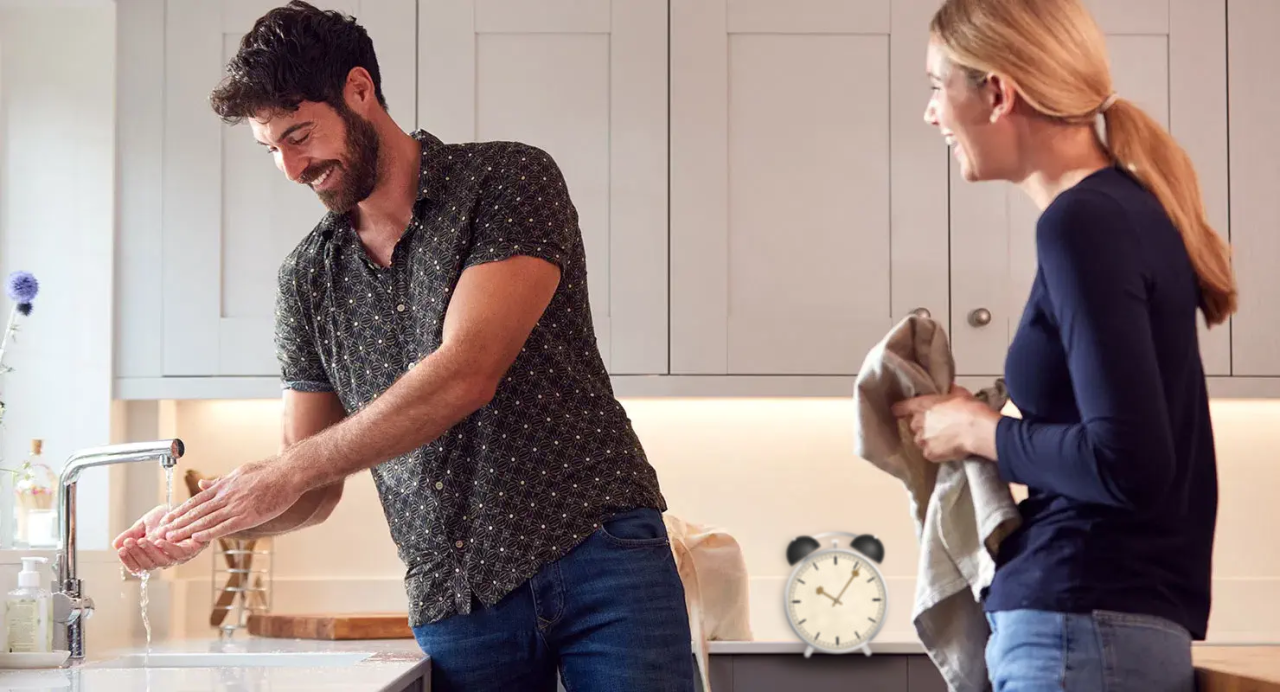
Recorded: 10h06
